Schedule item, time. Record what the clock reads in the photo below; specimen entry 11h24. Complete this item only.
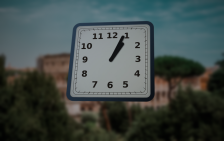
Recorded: 1h04
